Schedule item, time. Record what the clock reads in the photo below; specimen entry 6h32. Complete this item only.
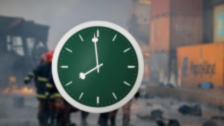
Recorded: 7h59
